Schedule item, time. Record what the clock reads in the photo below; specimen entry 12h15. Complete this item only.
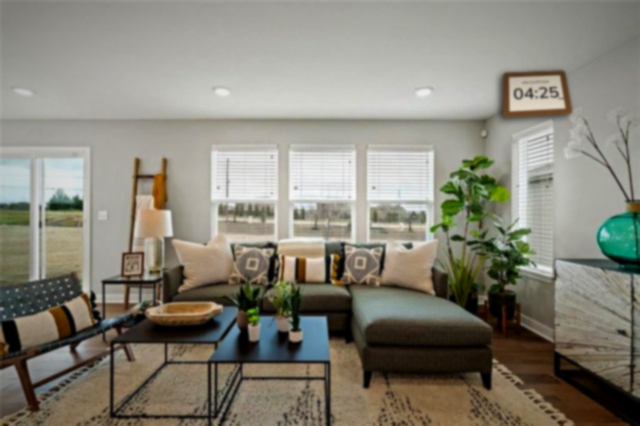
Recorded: 4h25
